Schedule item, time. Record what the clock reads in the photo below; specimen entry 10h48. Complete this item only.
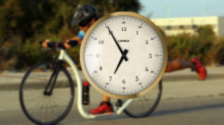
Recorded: 6h55
